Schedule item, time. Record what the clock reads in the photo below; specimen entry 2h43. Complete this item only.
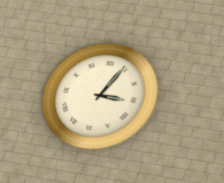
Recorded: 3h04
